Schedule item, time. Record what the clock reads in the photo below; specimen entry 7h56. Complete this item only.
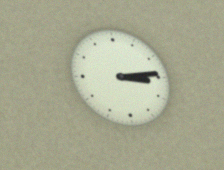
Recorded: 3h14
